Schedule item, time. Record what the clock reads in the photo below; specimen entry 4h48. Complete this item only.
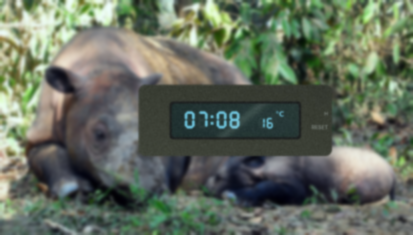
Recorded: 7h08
